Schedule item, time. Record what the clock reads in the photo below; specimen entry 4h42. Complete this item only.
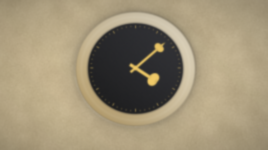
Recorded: 4h08
